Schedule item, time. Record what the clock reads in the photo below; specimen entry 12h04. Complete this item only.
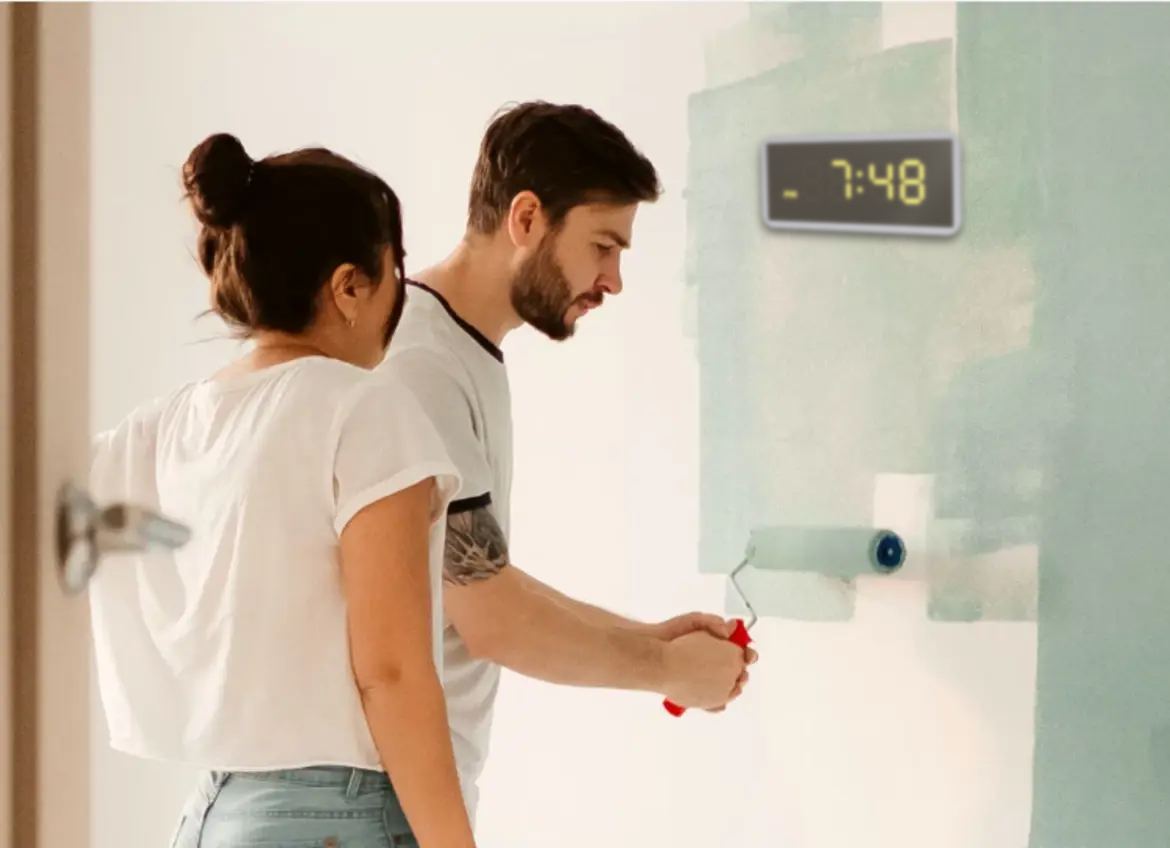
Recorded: 7h48
